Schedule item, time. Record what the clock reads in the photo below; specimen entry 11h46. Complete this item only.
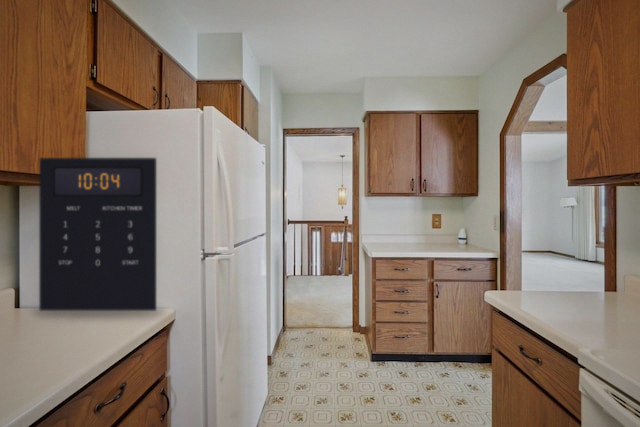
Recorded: 10h04
